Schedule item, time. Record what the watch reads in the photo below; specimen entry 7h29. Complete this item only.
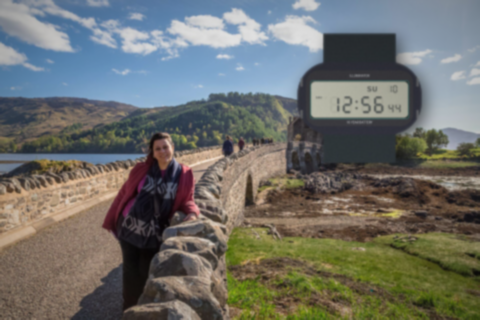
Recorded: 12h56
